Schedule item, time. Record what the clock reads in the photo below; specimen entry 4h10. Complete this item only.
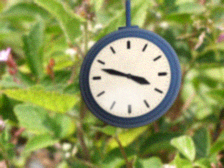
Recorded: 3h48
